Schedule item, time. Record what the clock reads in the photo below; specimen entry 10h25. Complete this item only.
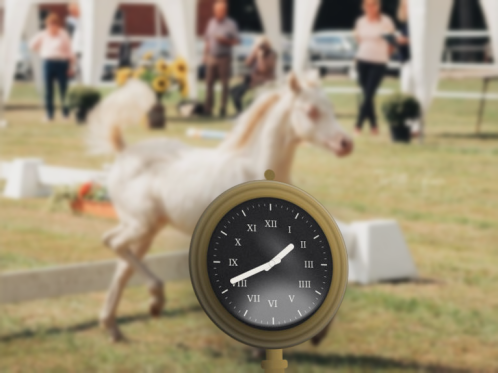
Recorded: 1h41
